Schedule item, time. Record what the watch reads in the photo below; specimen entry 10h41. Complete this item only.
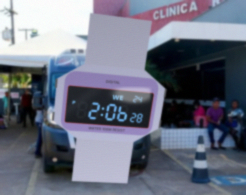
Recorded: 2h06
